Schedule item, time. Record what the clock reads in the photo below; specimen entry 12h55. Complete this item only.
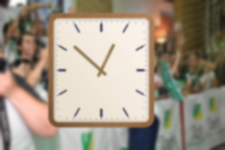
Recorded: 12h52
